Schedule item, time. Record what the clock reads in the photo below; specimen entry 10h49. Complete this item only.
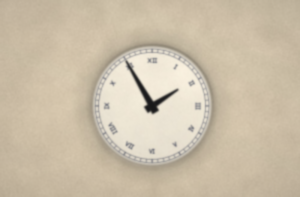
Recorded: 1h55
